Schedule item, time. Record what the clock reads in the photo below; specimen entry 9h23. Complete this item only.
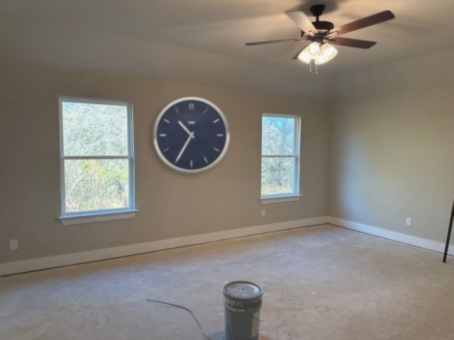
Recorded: 10h35
